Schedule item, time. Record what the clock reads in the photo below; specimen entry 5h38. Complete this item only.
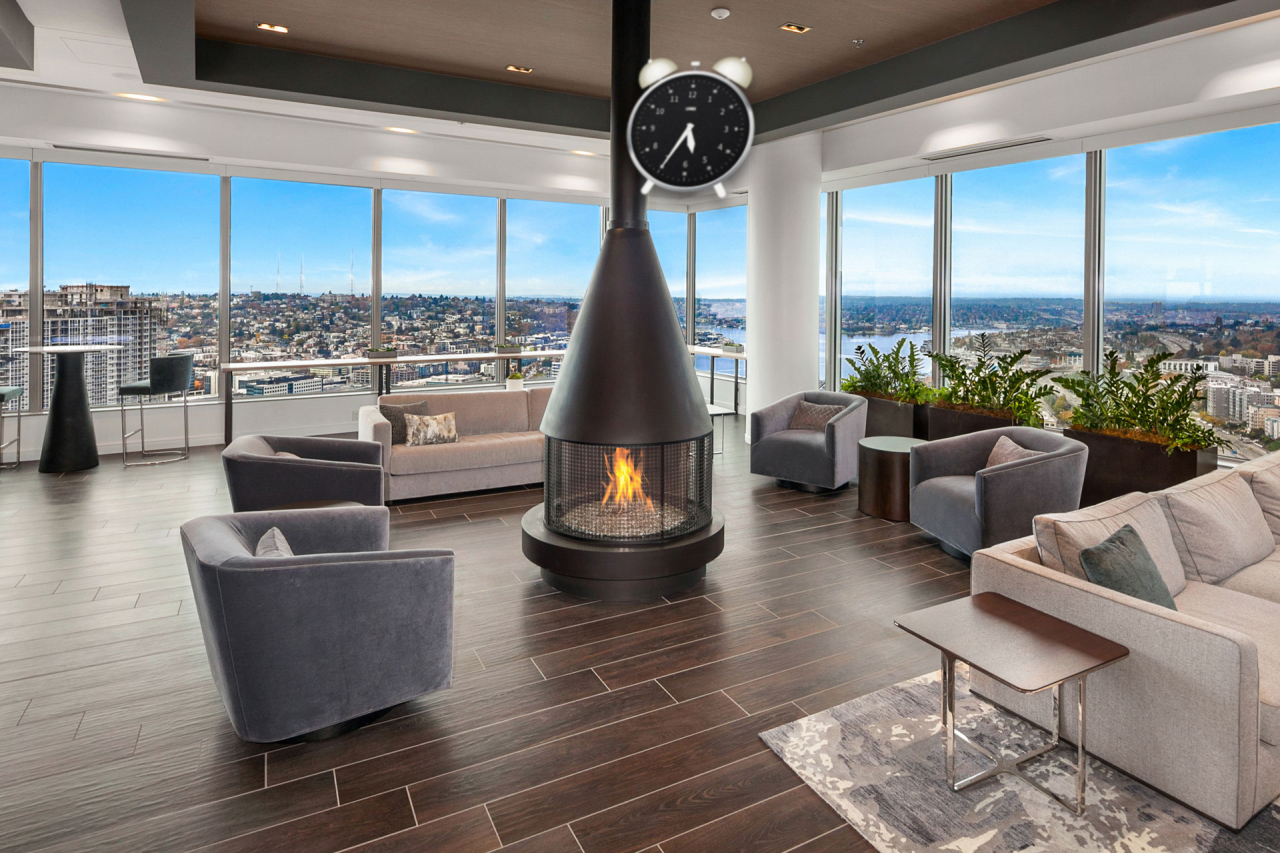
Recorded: 5h35
